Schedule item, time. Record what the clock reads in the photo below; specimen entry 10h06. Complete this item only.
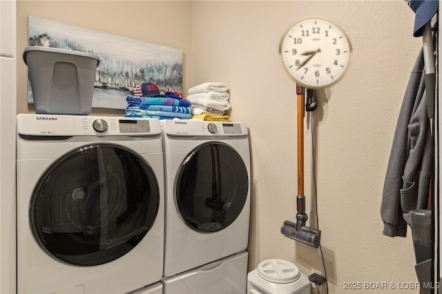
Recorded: 8h38
